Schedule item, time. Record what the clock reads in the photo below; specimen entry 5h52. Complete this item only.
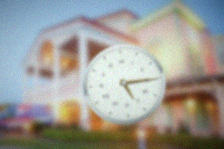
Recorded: 5h15
